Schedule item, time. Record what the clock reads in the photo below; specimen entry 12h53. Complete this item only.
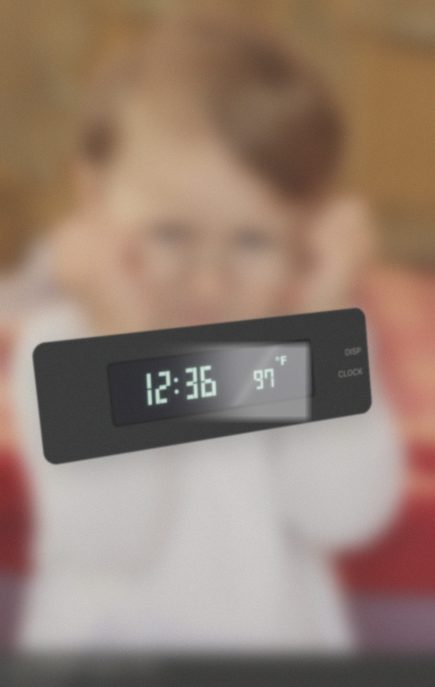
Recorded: 12h36
